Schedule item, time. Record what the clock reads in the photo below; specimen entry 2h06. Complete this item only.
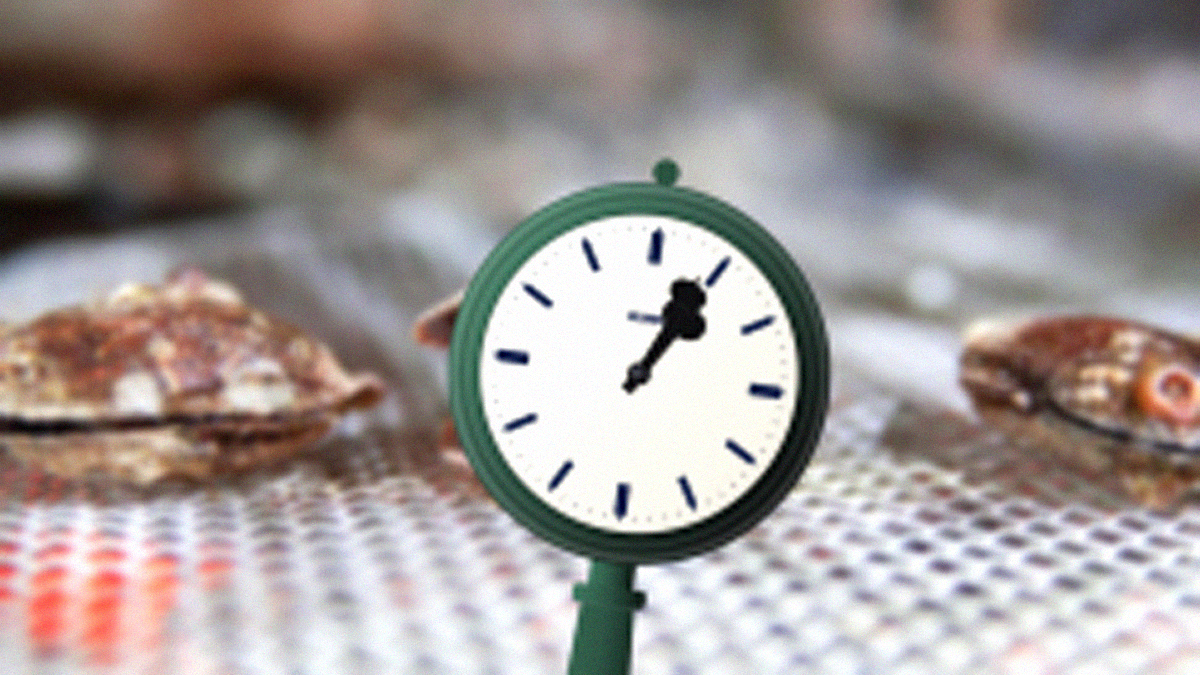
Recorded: 1h04
